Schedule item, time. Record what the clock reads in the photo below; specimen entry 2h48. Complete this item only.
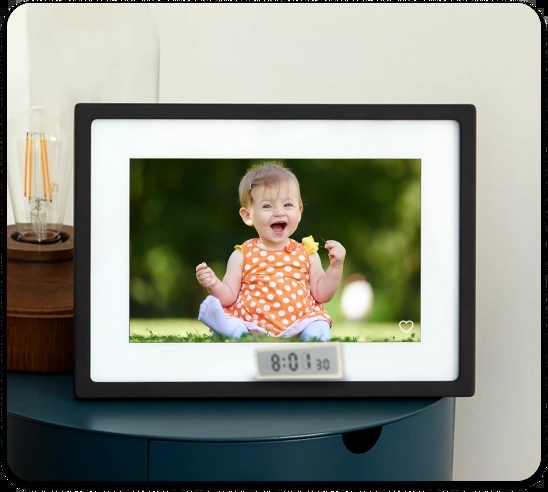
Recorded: 8h01
